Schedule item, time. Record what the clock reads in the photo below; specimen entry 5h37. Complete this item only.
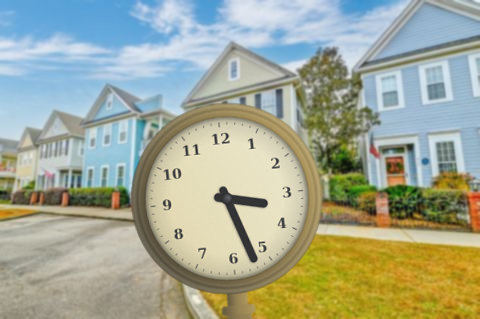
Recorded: 3h27
